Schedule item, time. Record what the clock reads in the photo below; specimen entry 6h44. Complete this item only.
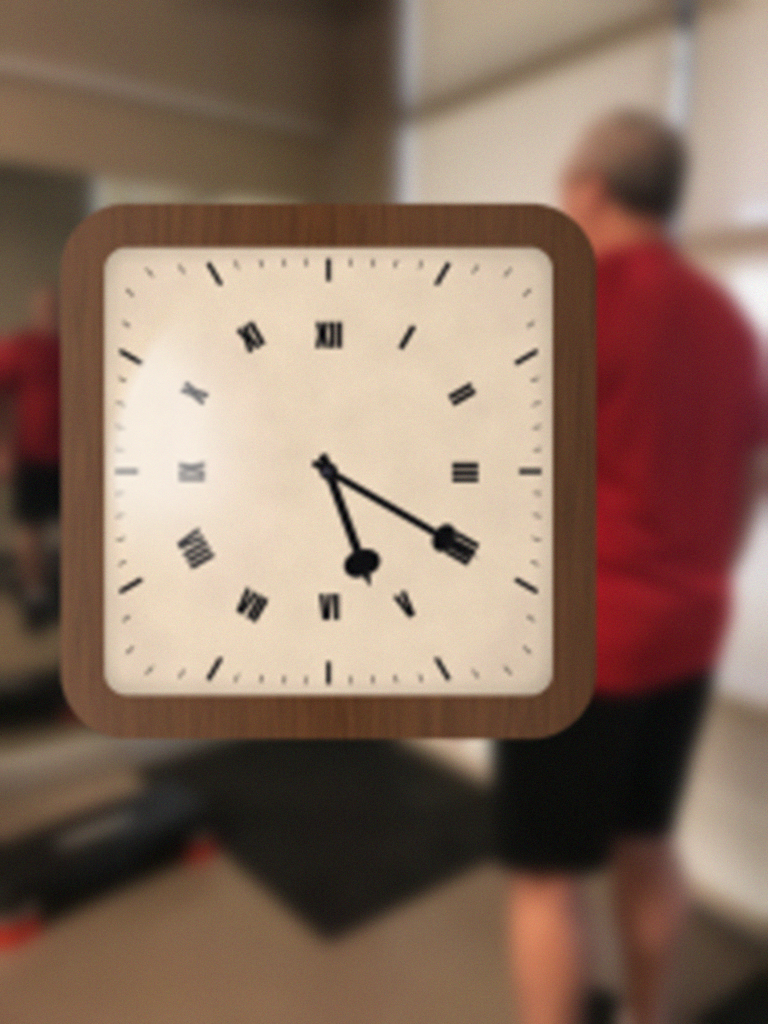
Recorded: 5h20
